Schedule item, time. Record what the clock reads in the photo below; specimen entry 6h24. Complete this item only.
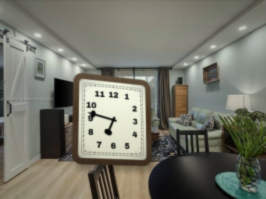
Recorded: 6h47
